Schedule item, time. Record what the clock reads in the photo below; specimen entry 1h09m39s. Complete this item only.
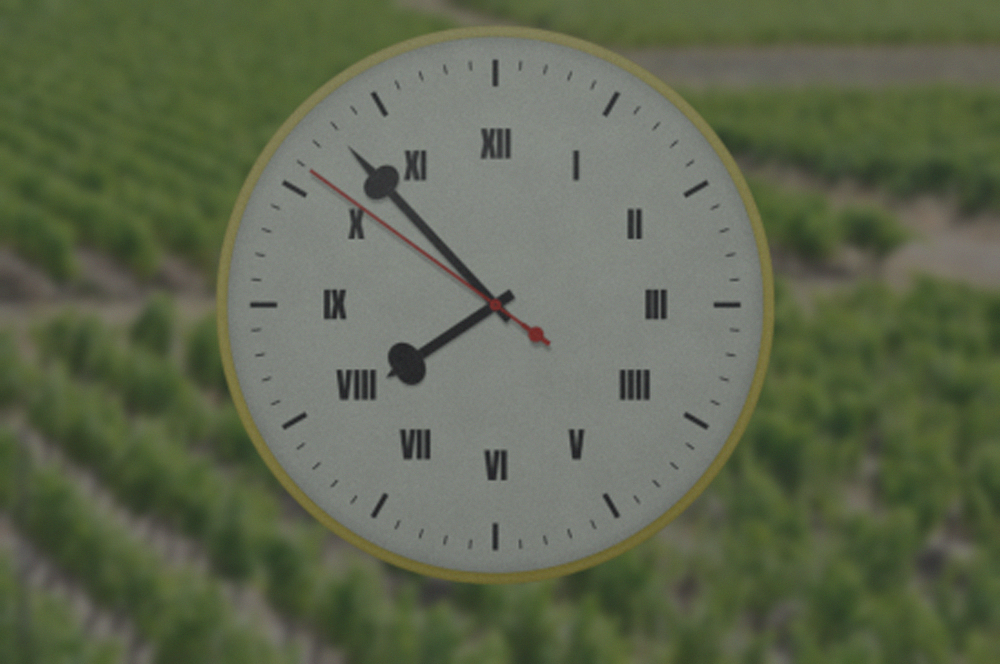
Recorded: 7h52m51s
